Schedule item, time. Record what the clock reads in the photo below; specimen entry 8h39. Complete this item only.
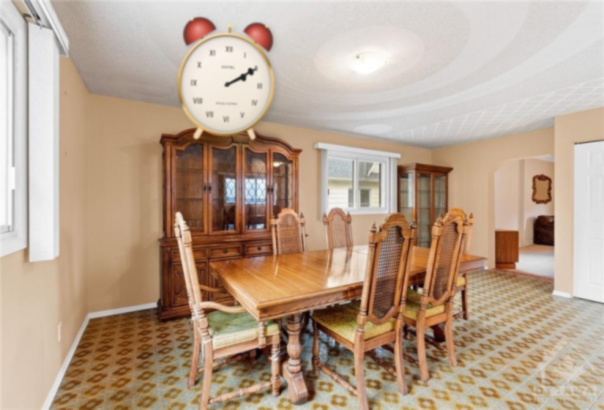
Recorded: 2h10
